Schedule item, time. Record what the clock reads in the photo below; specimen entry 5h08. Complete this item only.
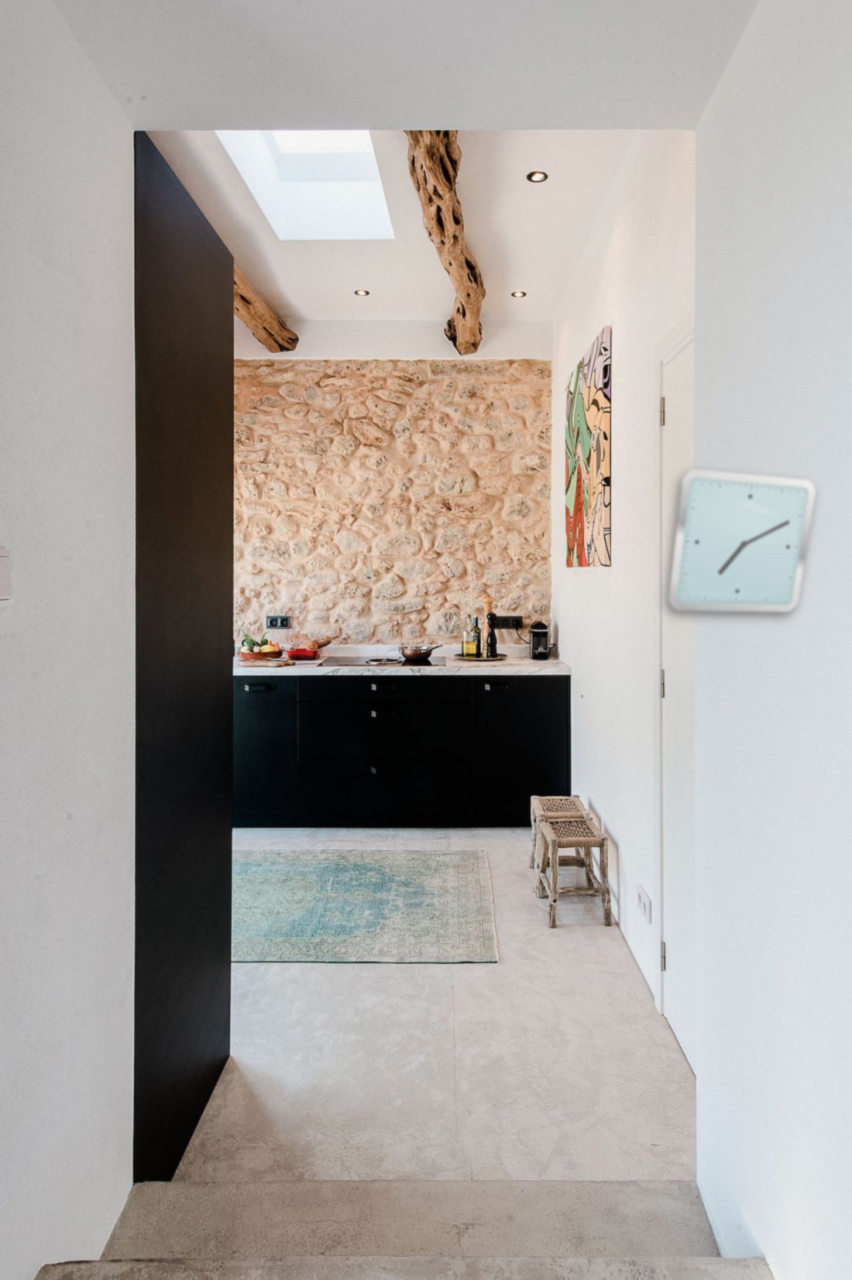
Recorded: 7h10
